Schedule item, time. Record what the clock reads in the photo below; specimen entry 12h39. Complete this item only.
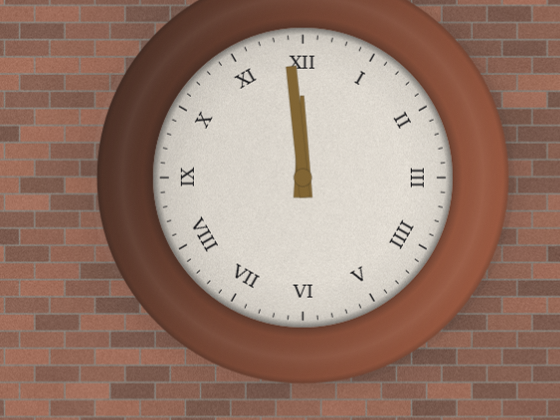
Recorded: 11h59
